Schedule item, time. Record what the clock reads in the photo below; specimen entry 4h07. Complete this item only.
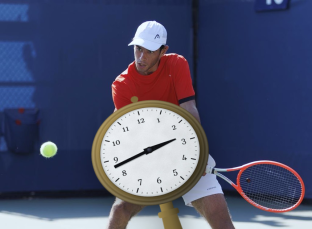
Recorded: 2h43
